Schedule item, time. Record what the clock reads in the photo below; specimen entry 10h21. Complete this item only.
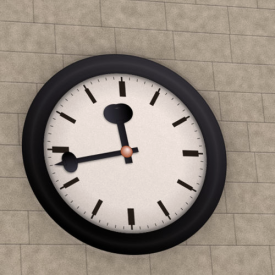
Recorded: 11h43
